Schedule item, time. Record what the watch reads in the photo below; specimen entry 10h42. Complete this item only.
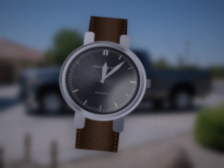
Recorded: 12h07
